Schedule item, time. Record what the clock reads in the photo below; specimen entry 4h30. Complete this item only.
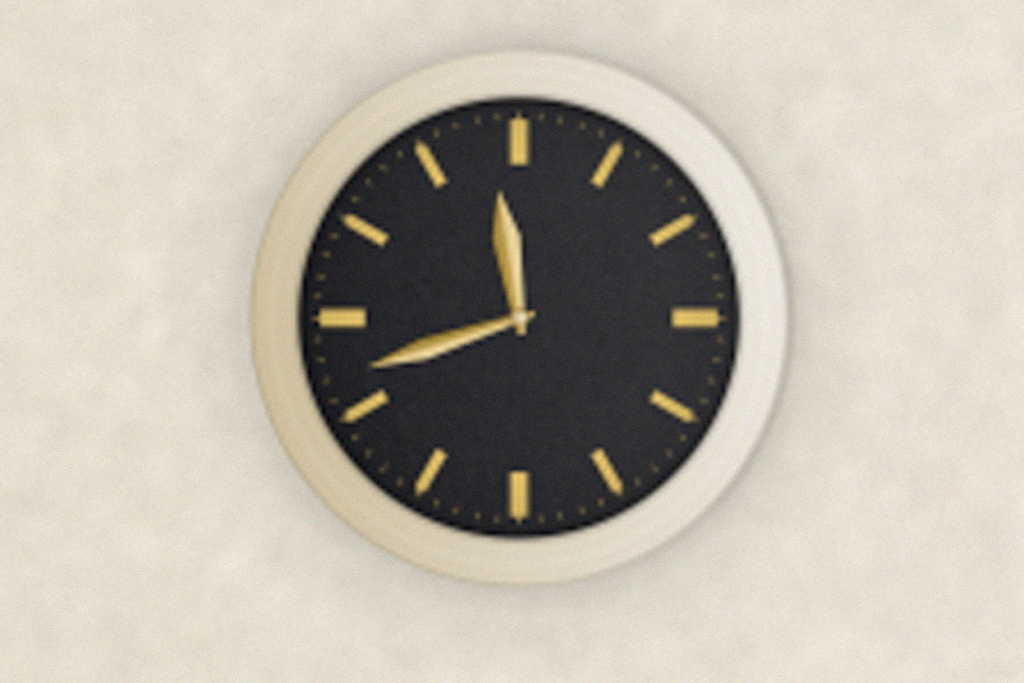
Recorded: 11h42
